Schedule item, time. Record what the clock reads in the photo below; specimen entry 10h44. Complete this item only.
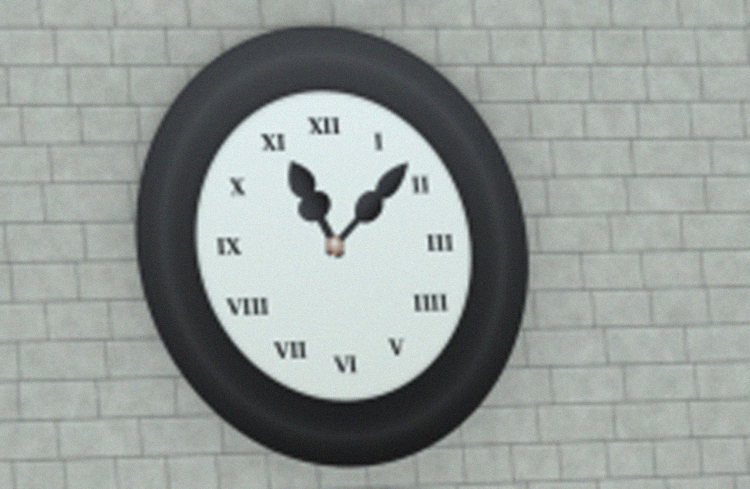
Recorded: 11h08
